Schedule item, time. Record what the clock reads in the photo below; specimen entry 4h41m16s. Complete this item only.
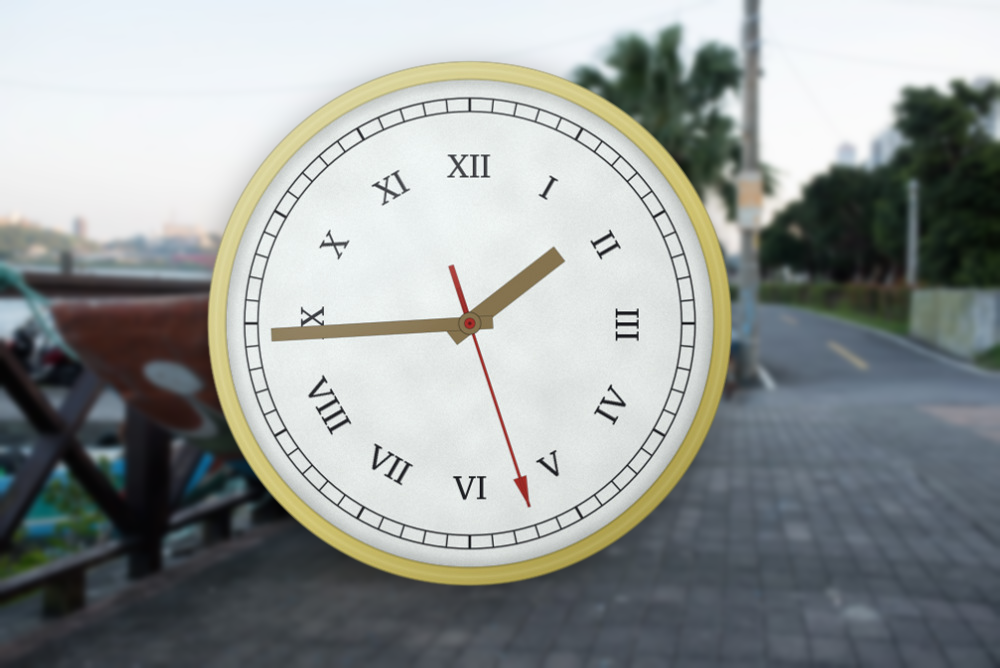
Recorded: 1h44m27s
